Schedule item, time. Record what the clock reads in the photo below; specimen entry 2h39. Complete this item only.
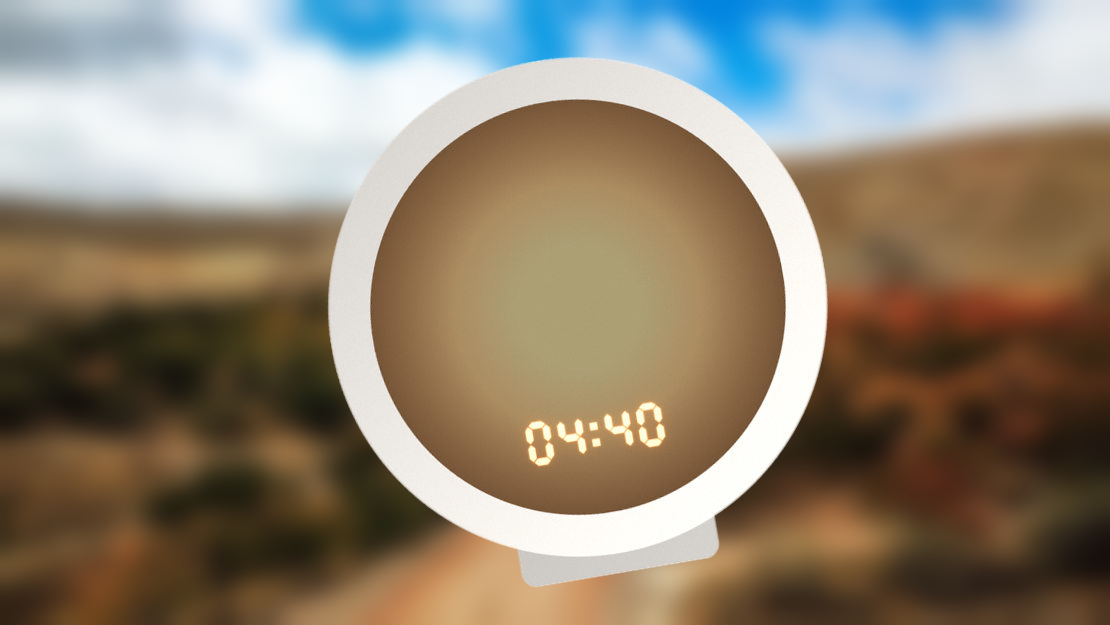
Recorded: 4h40
